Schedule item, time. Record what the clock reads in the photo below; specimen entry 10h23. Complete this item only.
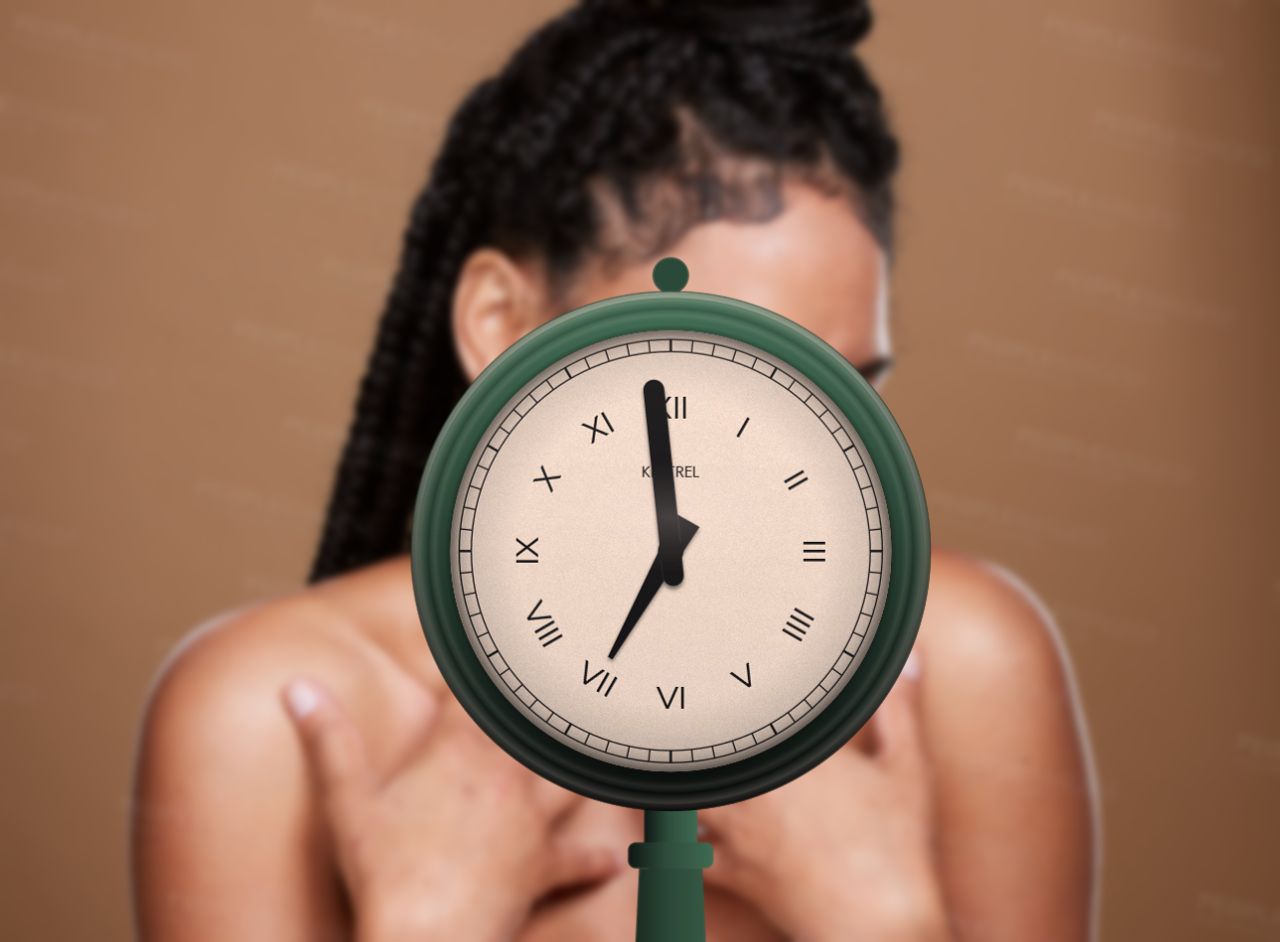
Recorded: 6h59
